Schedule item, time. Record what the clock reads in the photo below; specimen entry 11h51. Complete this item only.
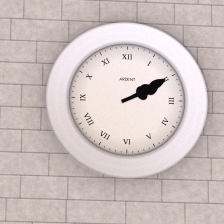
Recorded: 2h10
